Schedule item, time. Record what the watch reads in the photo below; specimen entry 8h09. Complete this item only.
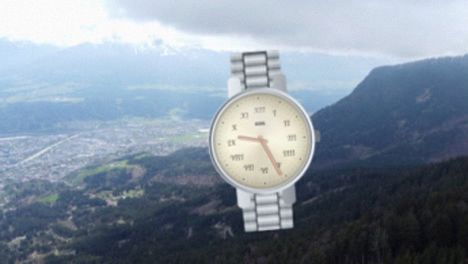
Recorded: 9h26
